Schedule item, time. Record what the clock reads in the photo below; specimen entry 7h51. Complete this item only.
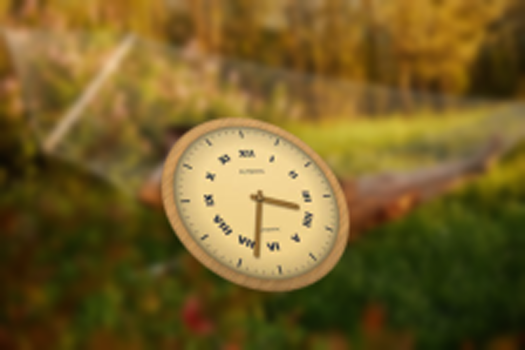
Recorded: 3h33
